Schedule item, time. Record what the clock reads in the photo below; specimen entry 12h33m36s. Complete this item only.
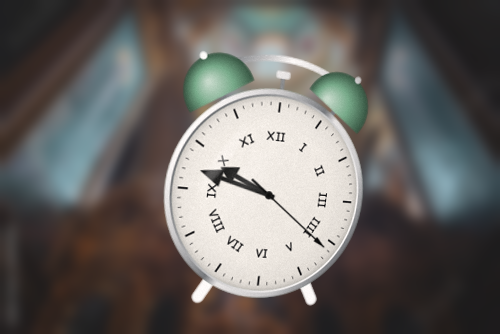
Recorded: 9h47m21s
